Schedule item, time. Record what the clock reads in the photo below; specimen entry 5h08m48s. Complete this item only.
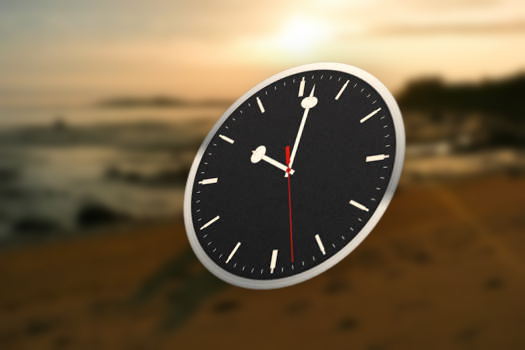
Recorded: 10h01m28s
